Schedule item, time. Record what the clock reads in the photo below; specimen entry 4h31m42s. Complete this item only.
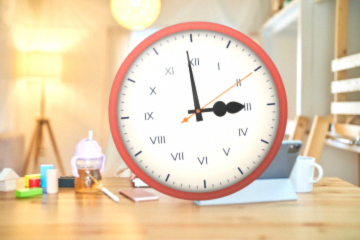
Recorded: 2h59m10s
